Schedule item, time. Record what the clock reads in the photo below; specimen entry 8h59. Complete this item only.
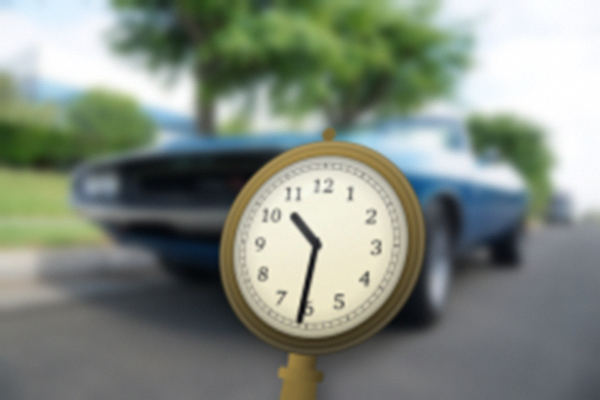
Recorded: 10h31
